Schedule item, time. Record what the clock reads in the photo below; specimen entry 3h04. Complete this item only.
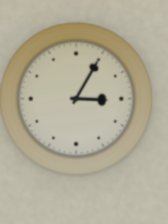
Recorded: 3h05
